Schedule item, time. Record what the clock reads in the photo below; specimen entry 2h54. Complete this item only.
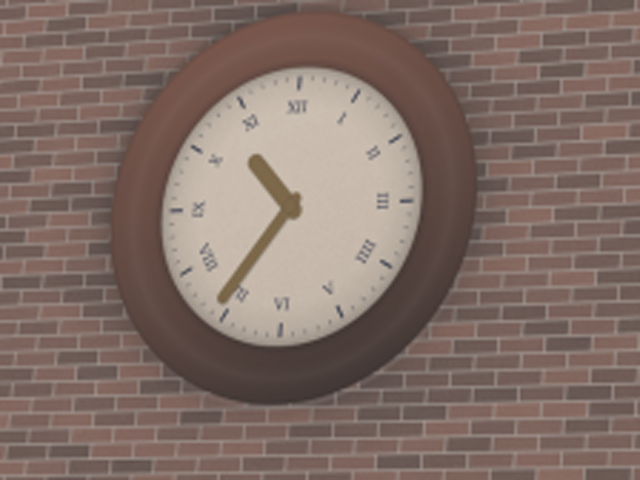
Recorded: 10h36
